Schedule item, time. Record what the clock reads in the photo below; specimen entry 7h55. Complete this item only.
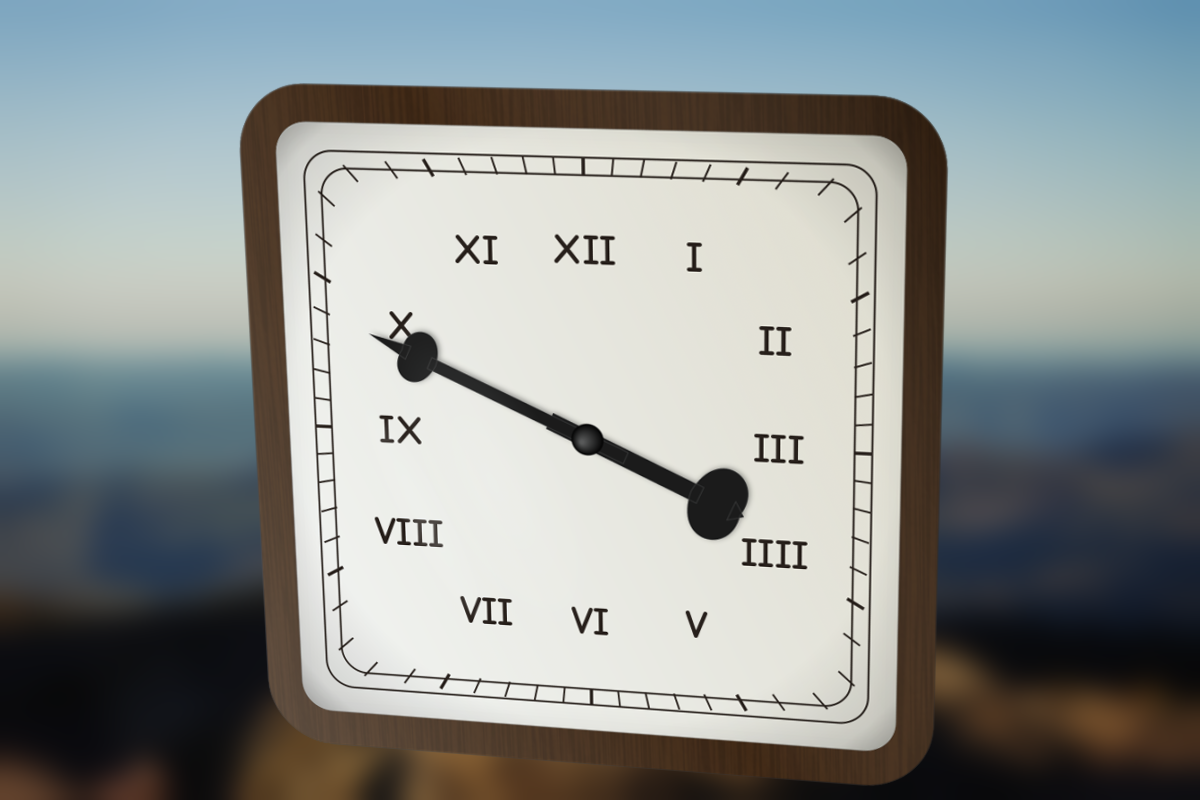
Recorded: 3h49
